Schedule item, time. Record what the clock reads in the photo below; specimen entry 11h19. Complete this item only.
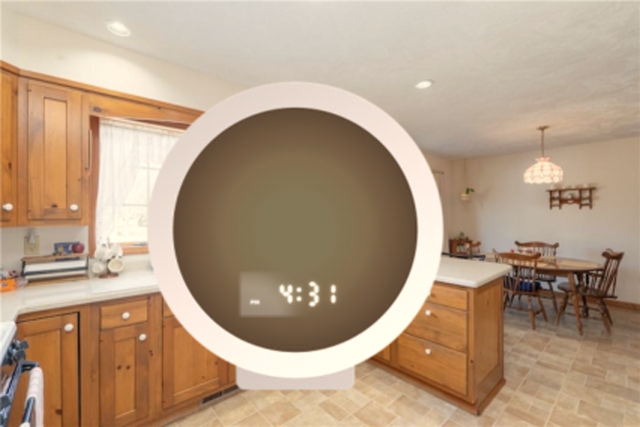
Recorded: 4h31
